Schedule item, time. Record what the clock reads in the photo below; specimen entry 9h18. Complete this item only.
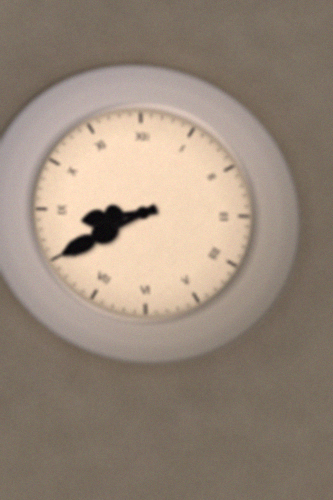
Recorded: 8h40
